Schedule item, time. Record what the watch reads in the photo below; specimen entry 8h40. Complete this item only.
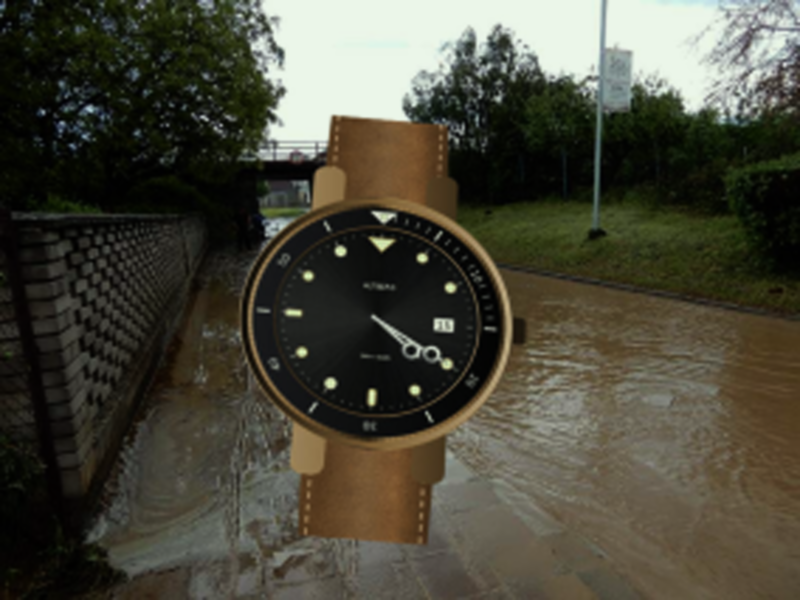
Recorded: 4h20
